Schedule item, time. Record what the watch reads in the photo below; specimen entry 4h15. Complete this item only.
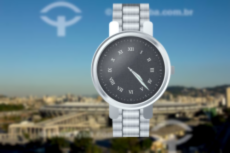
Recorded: 4h23
